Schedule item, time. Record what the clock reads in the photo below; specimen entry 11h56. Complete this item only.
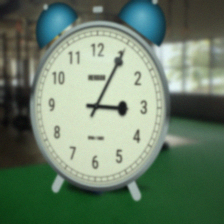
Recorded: 3h05
